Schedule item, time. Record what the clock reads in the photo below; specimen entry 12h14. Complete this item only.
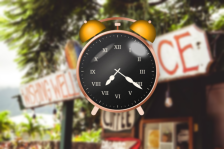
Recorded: 7h21
